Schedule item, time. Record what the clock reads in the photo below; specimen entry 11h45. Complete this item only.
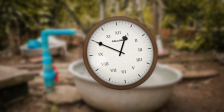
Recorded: 12h50
